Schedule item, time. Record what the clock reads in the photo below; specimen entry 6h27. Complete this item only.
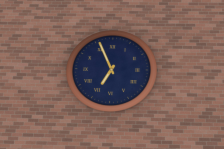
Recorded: 6h56
